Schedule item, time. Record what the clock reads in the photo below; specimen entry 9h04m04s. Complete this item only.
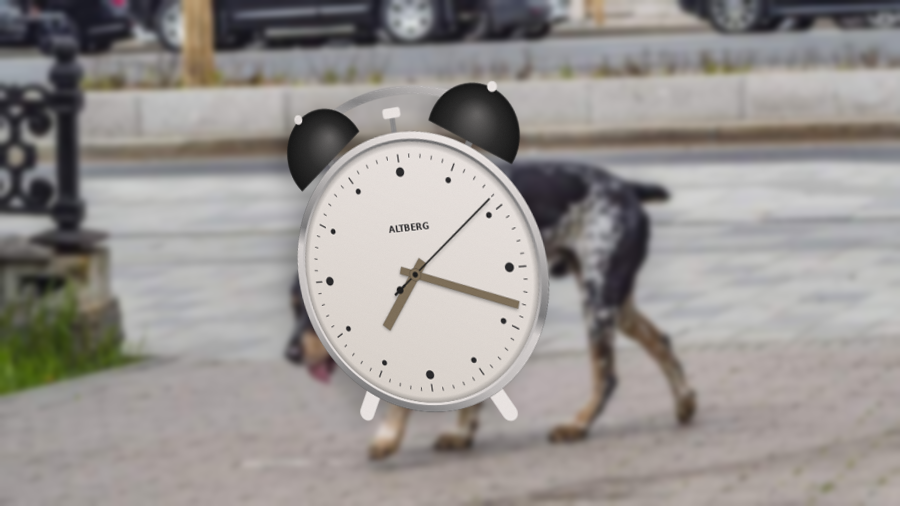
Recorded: 7h18m09s
